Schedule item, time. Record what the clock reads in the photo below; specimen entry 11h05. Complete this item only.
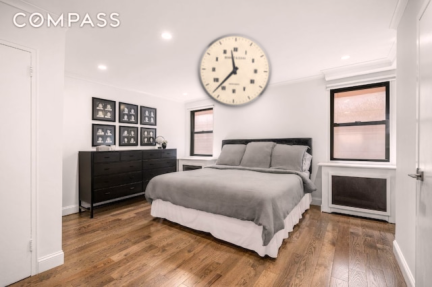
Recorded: 11h37
